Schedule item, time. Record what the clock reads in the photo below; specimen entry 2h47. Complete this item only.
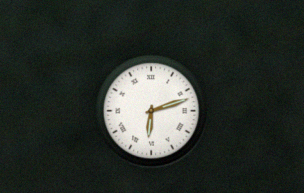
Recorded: 6h12
